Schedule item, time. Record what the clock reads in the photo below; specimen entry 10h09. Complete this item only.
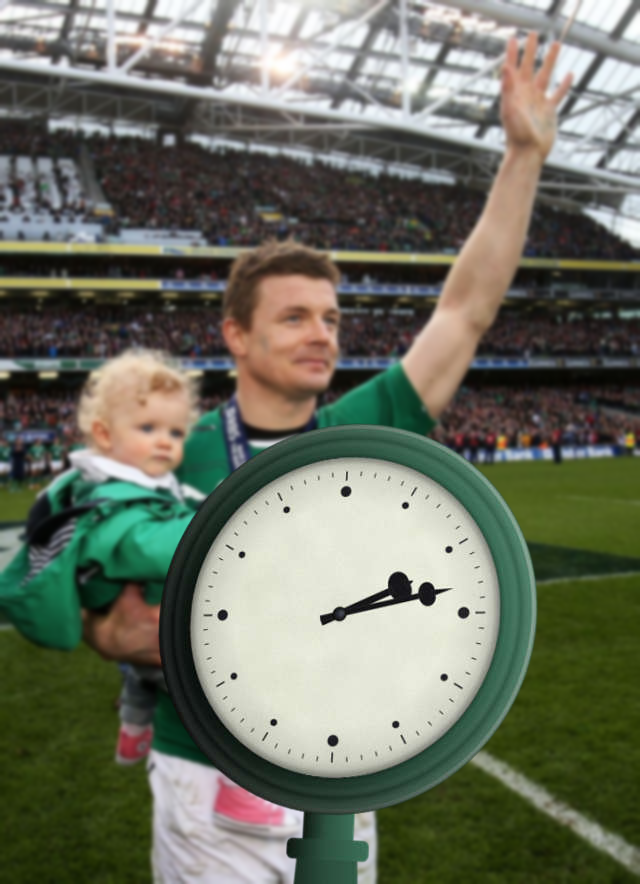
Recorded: 2h13
